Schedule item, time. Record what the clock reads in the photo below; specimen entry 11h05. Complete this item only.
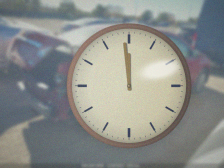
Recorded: 11h59
